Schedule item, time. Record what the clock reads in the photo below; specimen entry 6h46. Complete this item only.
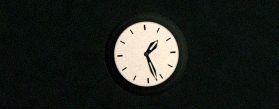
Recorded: 1h27
